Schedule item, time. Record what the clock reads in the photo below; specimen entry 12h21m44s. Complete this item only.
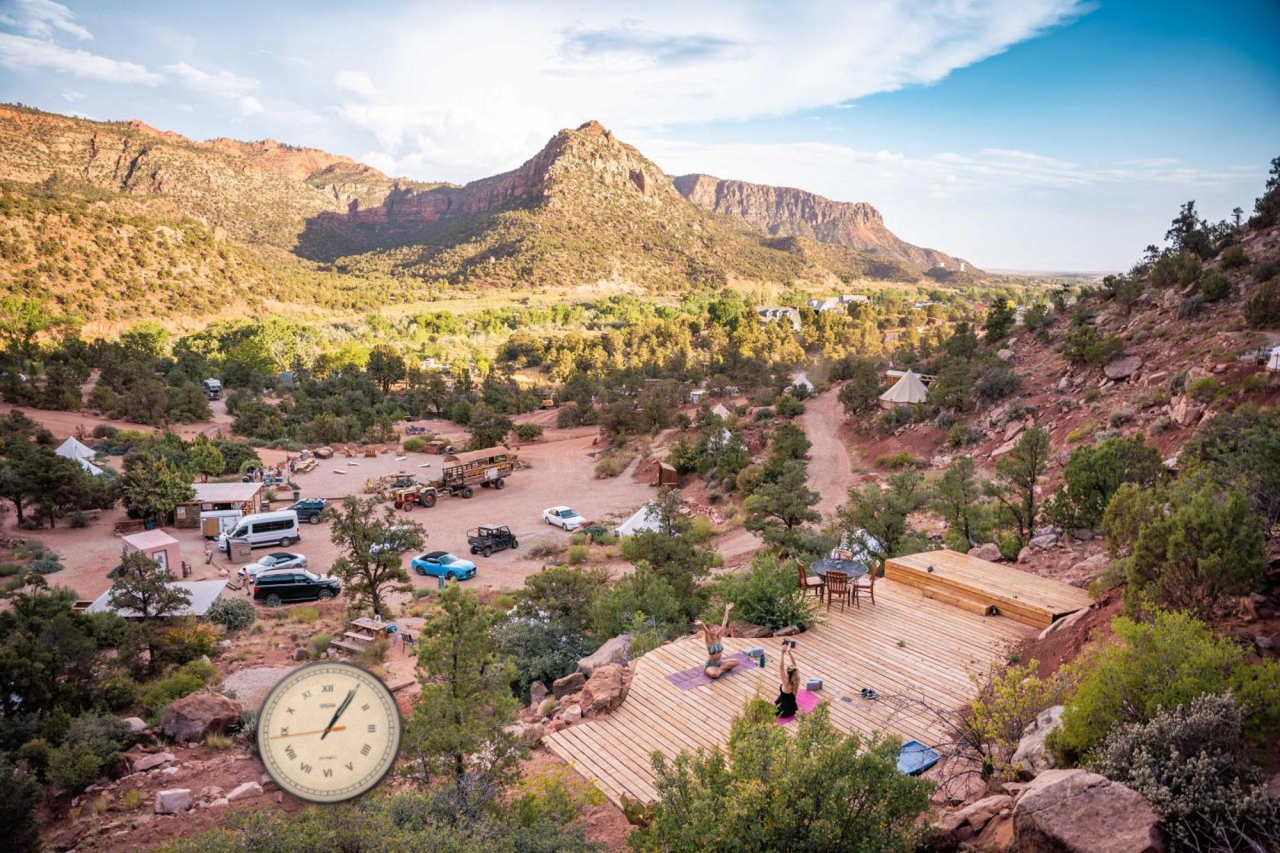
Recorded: 1h05m44s
